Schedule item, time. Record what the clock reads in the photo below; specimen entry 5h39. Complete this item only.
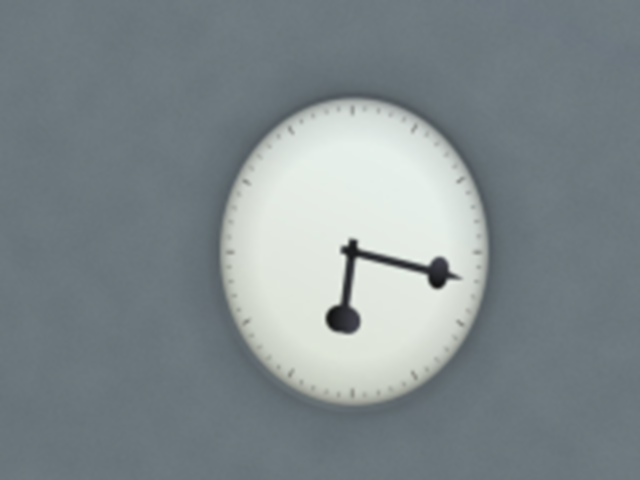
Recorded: 6h17
